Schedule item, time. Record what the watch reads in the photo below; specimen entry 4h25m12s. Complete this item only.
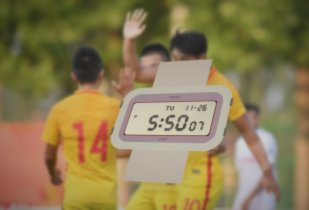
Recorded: 5h50m07s
